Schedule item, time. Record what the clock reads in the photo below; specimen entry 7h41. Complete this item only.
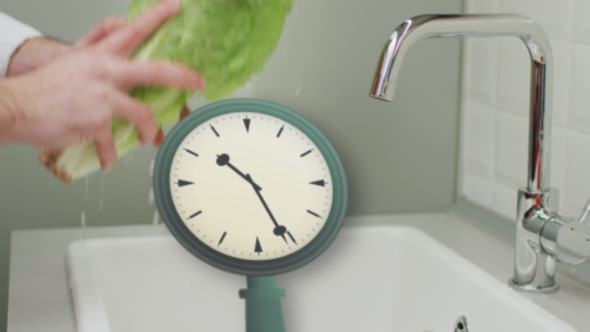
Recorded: 10h26
